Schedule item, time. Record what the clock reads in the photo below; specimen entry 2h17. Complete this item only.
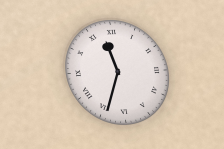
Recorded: 11h34
